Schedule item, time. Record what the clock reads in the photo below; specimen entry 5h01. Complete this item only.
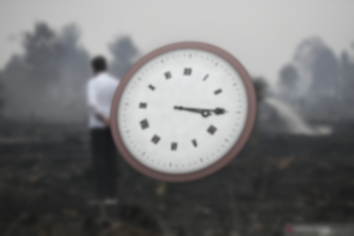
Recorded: 3h15
